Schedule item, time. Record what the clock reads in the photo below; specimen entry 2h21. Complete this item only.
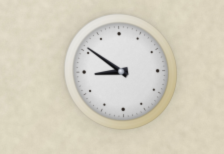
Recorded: 8h51
